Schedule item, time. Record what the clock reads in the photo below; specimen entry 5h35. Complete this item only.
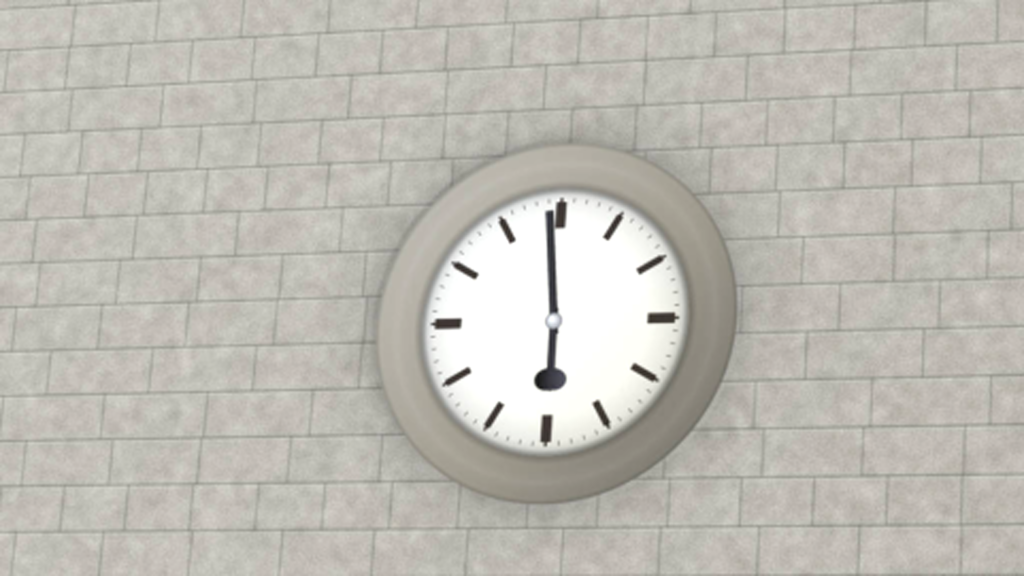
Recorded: 5h59
